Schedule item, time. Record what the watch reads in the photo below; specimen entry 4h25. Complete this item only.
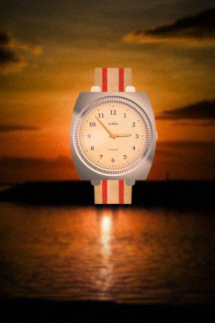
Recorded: 2h53
